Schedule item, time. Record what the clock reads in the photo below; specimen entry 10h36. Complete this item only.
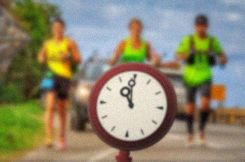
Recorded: 10h59
